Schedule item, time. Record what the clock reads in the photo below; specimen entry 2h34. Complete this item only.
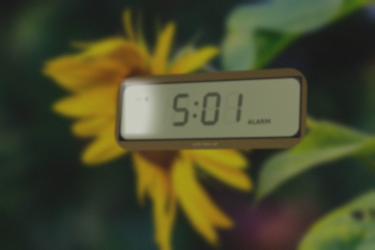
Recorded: 5h01
